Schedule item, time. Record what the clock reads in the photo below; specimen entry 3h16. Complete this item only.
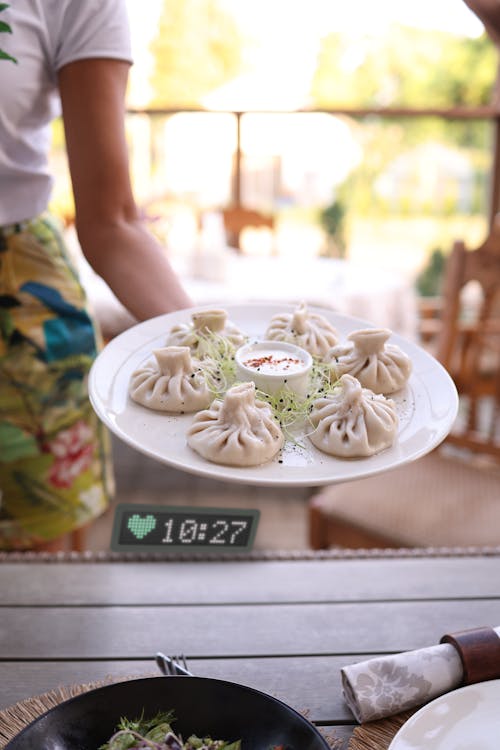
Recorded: 10h27
